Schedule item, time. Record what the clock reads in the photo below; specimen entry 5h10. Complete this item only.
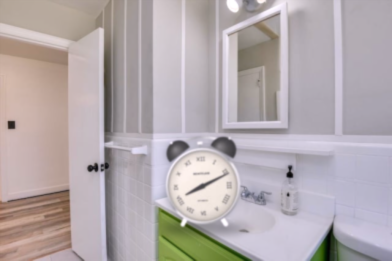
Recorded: 8h11
